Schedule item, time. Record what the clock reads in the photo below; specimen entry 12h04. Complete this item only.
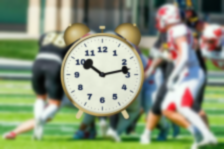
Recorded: 10h13
